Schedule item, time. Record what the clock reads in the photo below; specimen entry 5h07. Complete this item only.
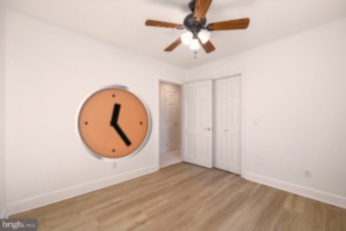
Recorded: 12h24
